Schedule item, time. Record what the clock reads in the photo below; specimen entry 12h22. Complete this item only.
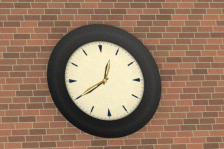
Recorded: 12h40
